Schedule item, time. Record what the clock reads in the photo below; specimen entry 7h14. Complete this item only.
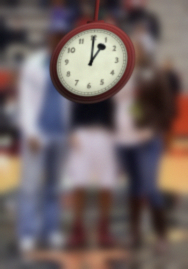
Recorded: 1h00
